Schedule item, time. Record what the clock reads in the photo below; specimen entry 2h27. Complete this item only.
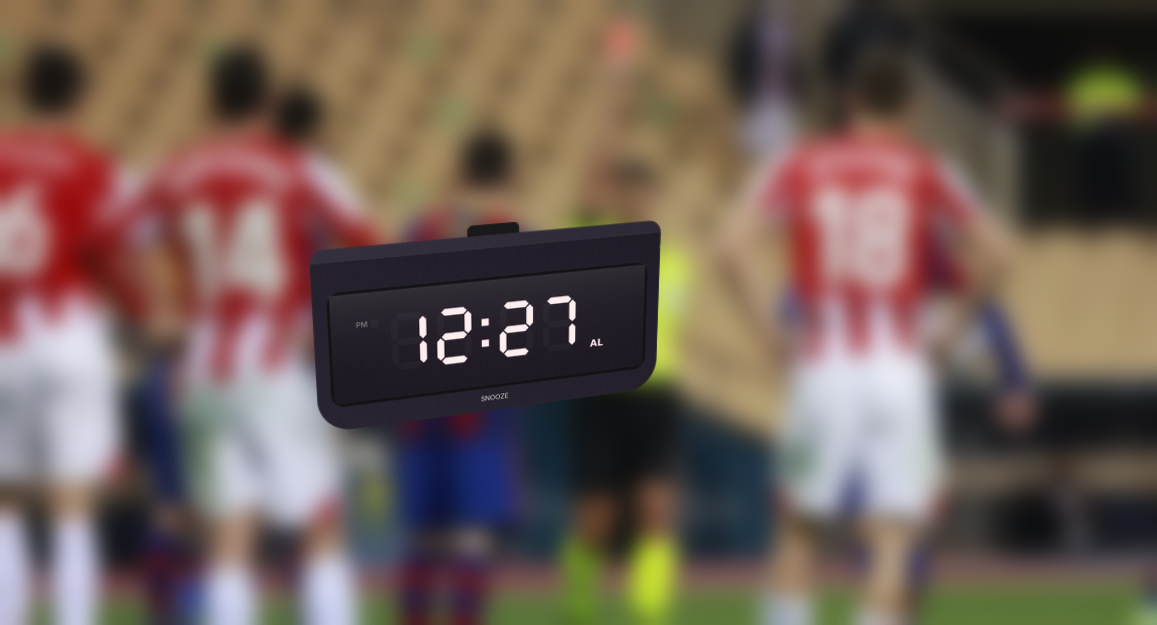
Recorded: 12h27
